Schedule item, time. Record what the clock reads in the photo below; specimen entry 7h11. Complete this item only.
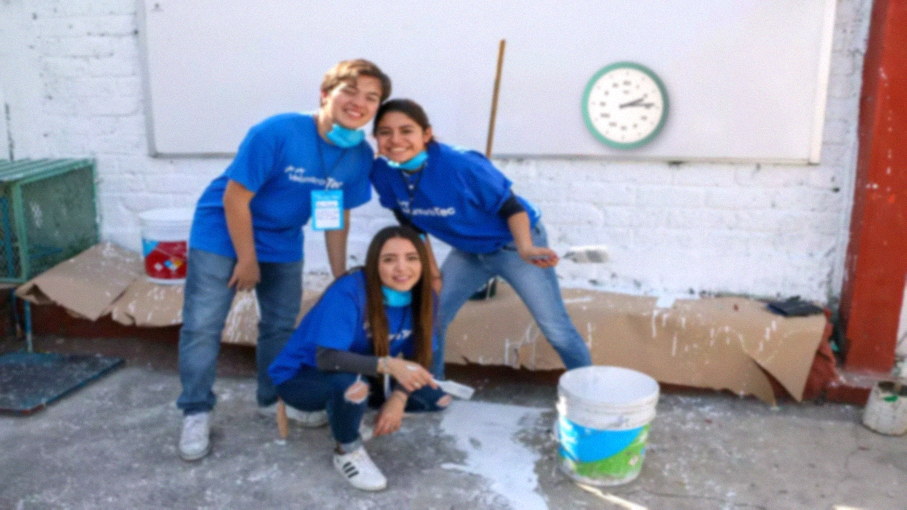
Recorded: 2h14
